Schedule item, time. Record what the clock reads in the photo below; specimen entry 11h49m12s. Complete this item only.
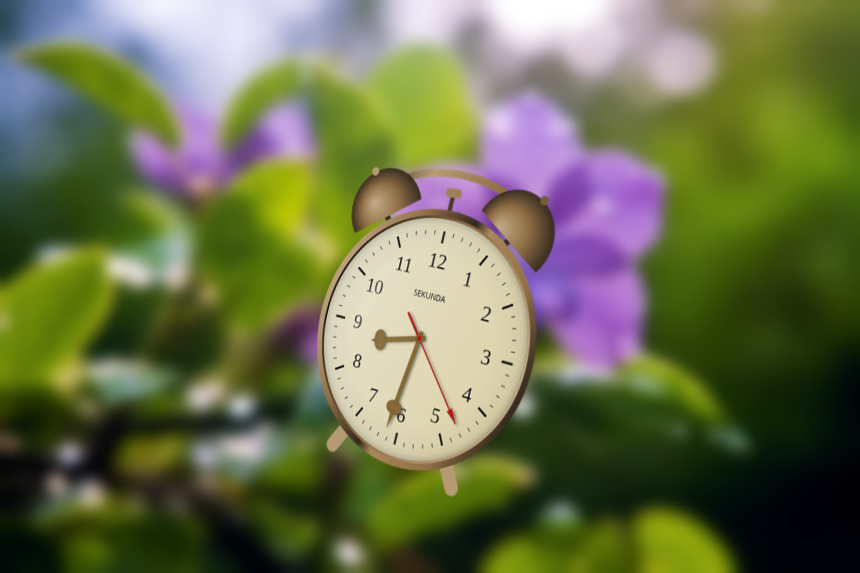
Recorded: 8h31m23s
